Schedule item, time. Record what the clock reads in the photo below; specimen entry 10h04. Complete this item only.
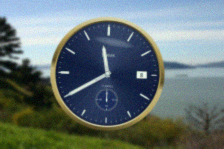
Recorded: 11h40
